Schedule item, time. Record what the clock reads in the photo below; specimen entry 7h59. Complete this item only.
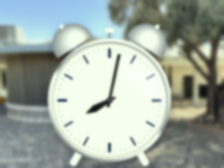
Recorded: 8h02
